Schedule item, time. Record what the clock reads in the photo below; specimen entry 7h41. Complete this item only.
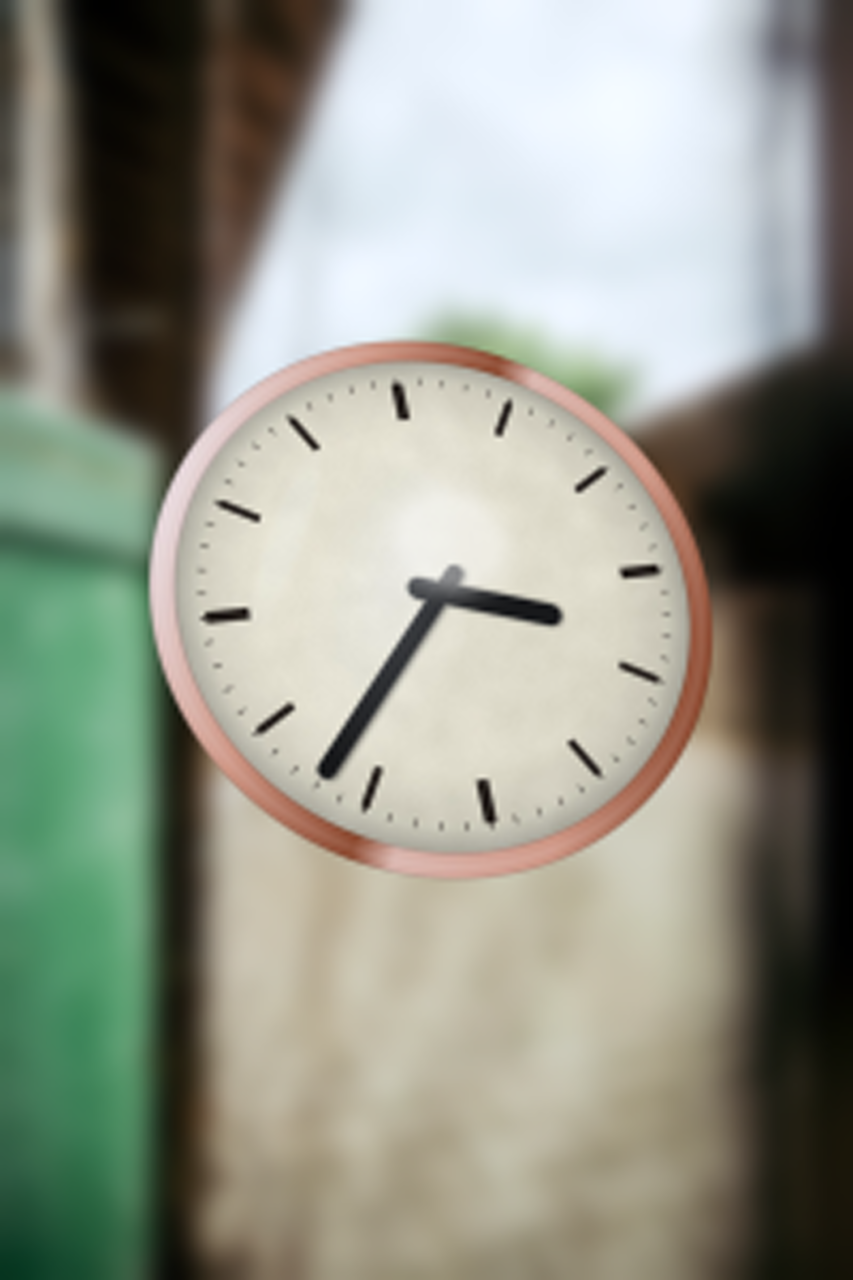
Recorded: 3h37
